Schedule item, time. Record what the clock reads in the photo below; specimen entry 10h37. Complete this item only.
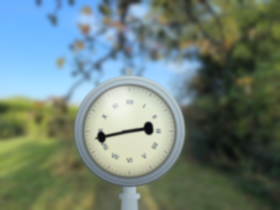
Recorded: 2h43
